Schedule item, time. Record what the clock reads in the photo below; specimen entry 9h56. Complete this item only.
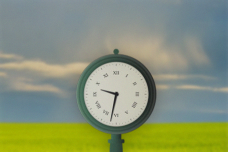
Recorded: 9h32
